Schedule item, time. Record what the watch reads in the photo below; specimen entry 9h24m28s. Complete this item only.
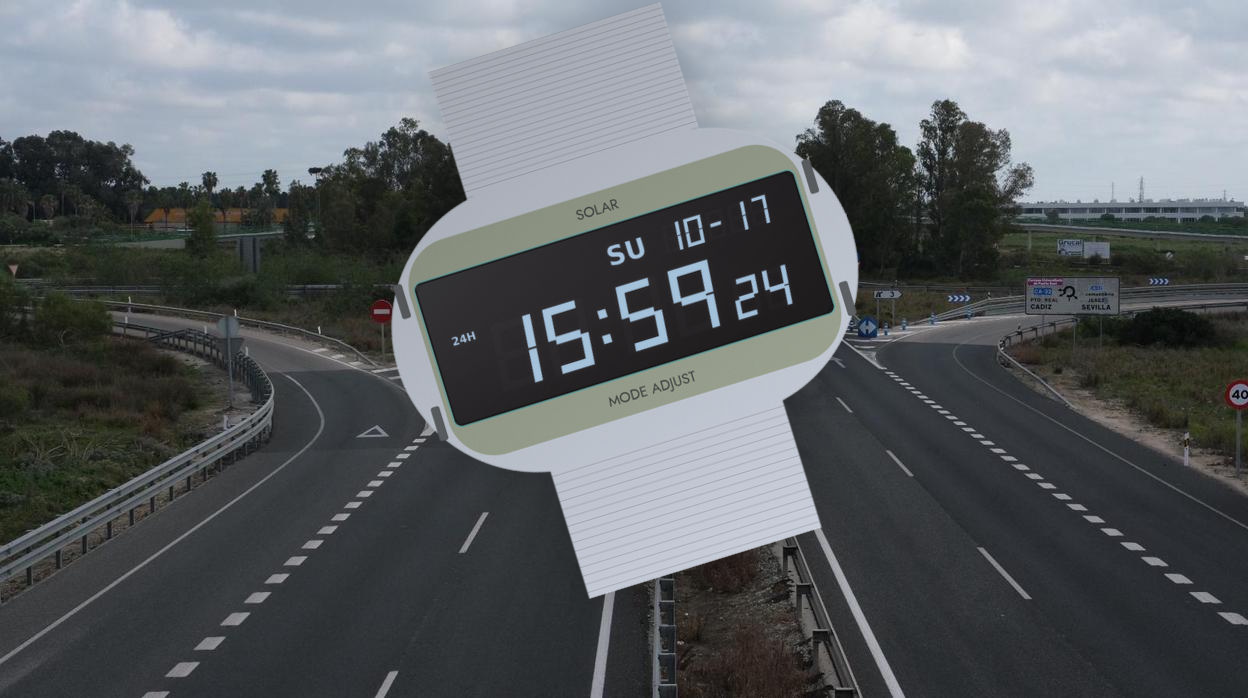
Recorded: 15h59m24s
